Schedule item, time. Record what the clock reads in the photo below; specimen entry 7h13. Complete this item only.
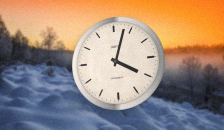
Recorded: 4h03
